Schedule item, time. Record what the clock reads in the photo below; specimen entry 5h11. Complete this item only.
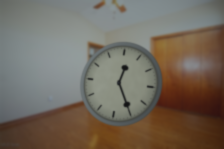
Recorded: 12h25
